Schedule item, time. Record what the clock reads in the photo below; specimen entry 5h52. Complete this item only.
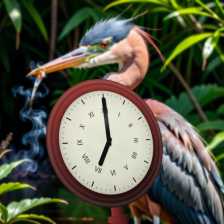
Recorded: 7h00
